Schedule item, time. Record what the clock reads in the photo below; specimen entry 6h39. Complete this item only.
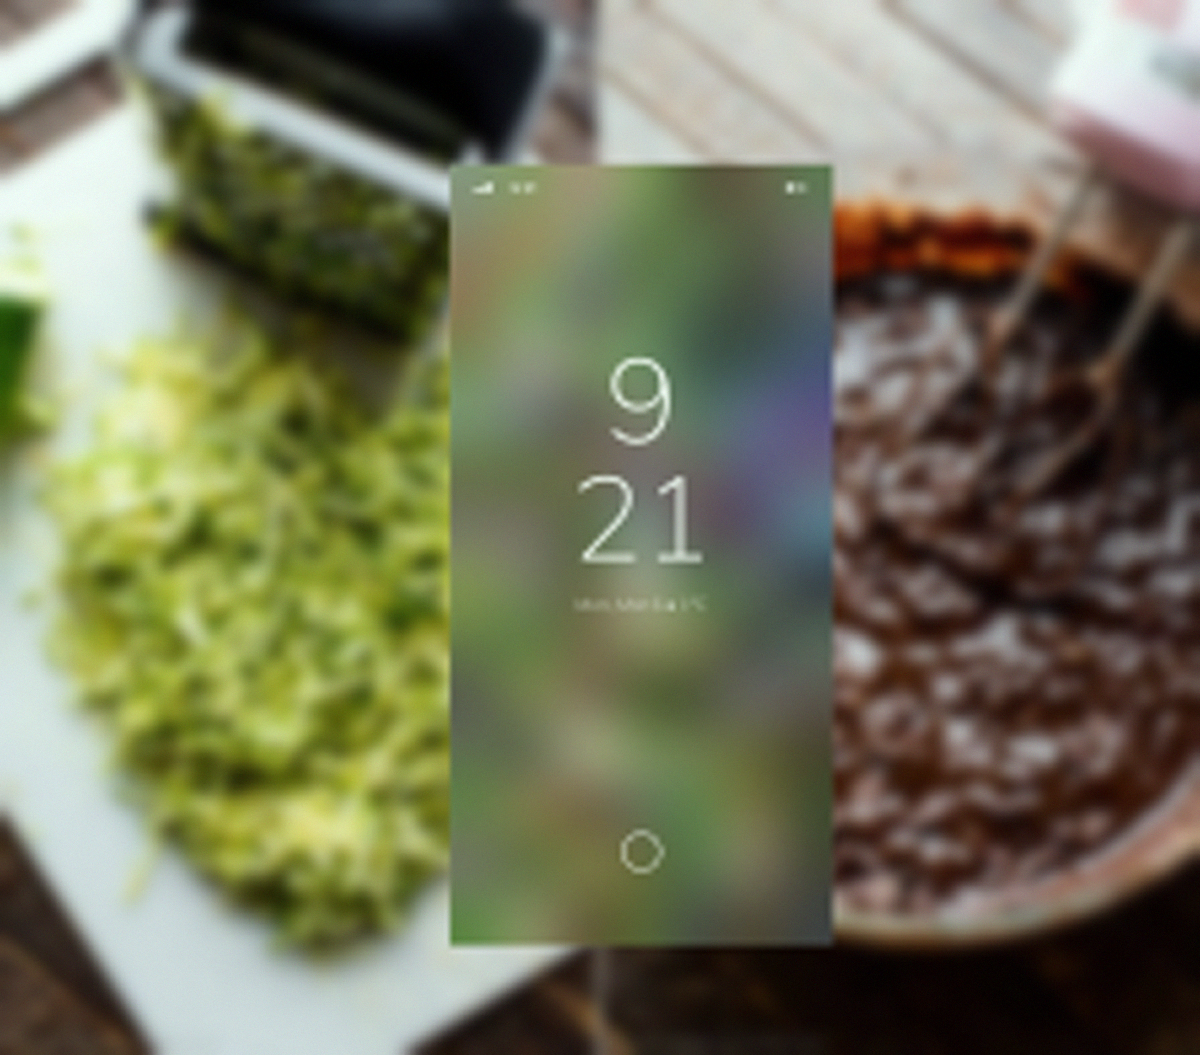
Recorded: 9h21
